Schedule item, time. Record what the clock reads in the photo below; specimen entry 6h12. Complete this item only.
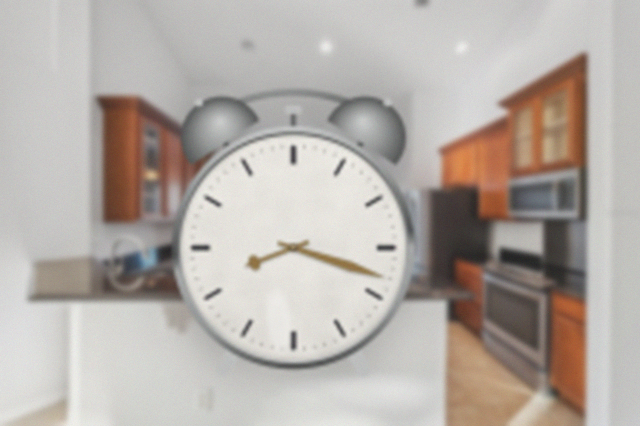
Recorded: 8h18
